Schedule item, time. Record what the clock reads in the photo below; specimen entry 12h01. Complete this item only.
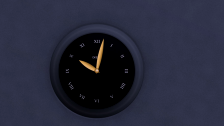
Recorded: 10h02
